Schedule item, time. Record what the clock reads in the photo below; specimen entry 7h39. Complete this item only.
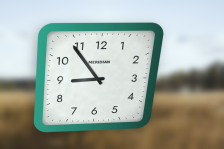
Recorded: 8h54
